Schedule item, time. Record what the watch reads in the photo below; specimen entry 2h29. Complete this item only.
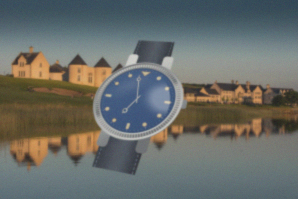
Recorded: 6h58
